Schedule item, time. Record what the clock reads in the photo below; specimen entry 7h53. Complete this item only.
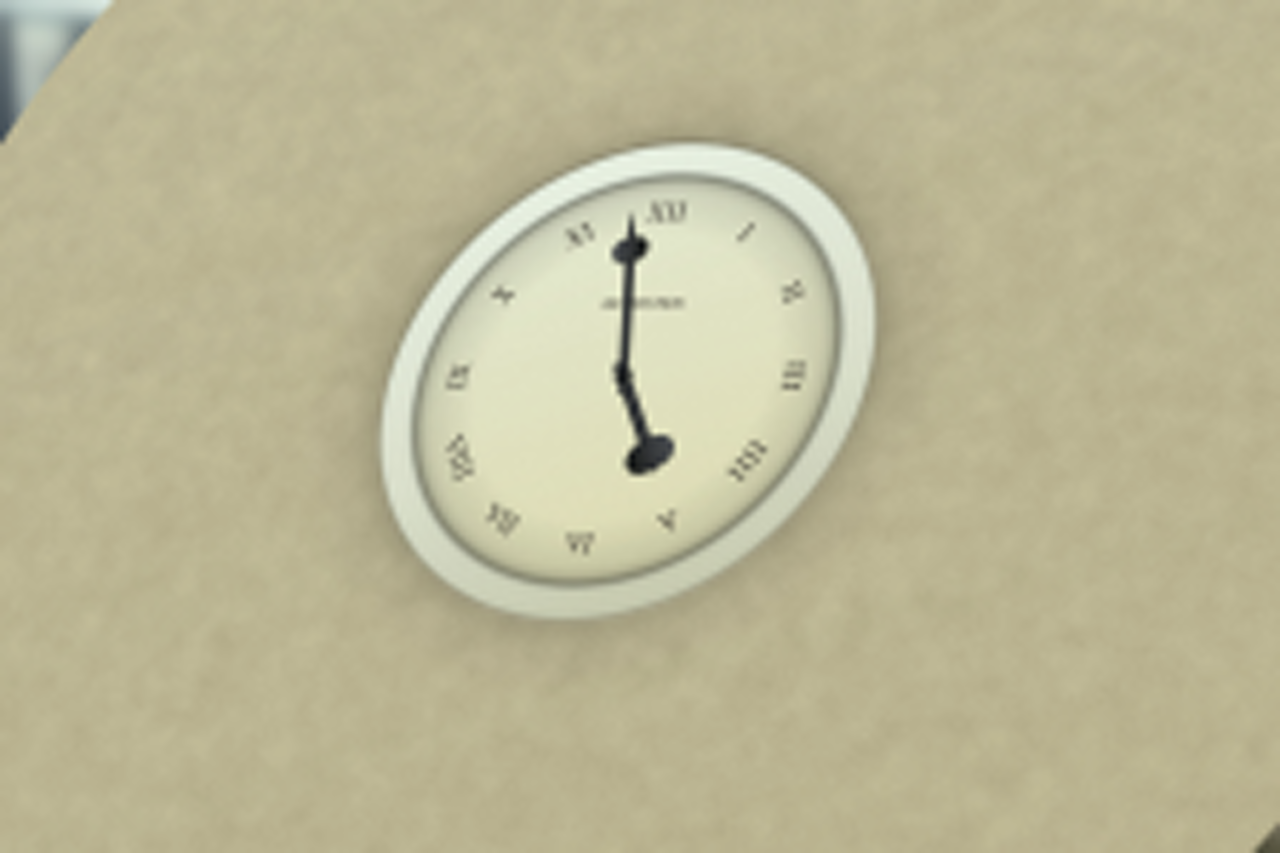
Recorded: 4h58
